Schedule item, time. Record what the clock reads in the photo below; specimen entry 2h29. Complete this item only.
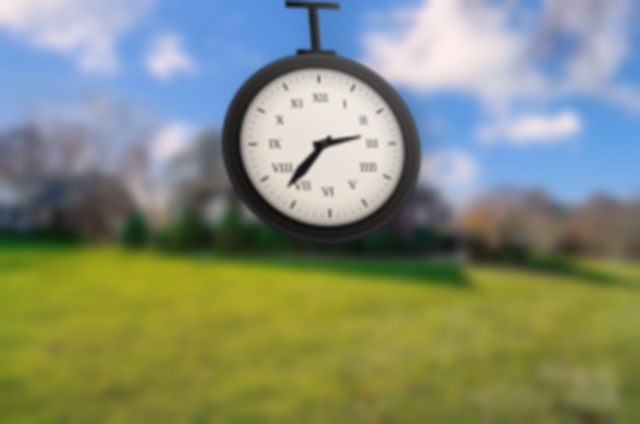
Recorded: 2h37
